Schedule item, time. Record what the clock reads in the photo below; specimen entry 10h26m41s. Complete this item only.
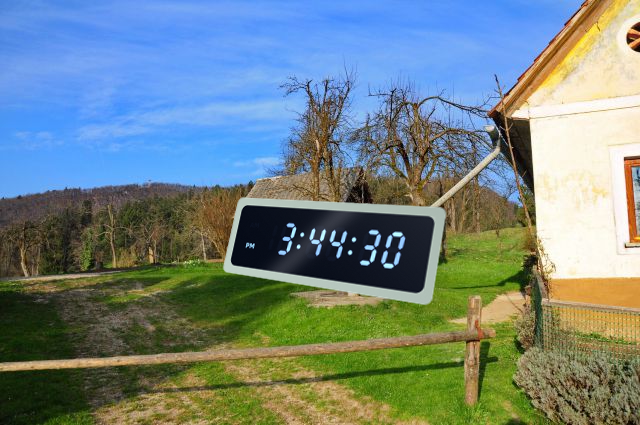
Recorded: 3h44m30s
